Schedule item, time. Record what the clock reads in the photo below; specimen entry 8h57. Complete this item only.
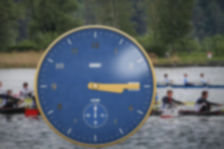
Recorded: 3h15
